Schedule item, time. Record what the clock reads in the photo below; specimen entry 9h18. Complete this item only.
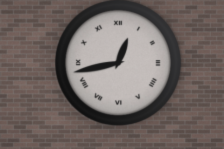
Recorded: 12h43
